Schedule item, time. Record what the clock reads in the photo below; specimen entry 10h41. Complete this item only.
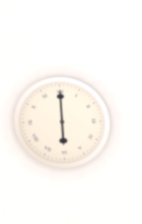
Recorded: 6h00
